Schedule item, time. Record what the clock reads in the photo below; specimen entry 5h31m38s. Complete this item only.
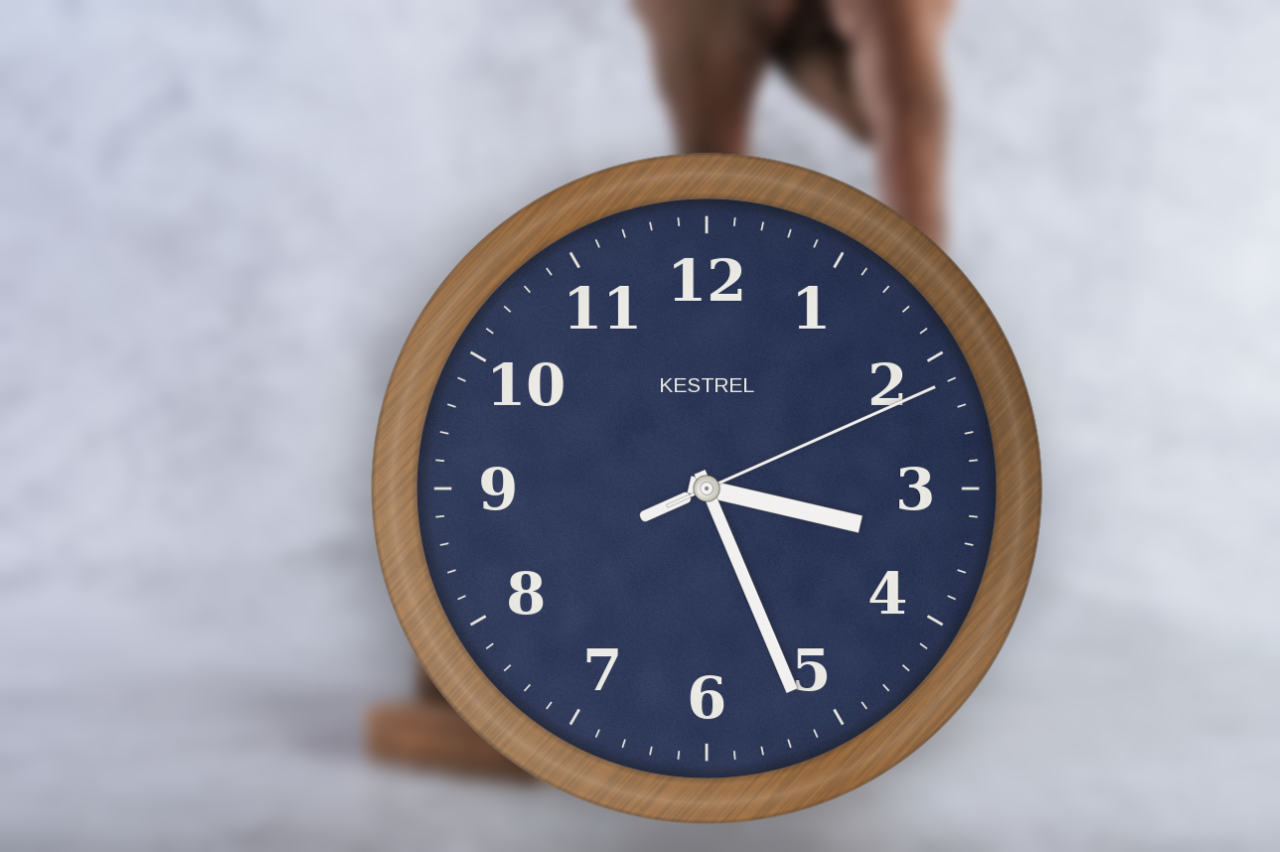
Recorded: 3h26m11s
